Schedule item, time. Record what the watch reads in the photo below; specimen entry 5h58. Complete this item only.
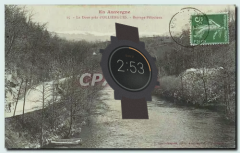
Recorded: 2h53
